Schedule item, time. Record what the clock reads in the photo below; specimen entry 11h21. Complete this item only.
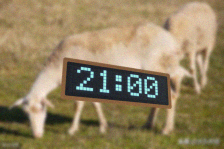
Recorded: 21h00
